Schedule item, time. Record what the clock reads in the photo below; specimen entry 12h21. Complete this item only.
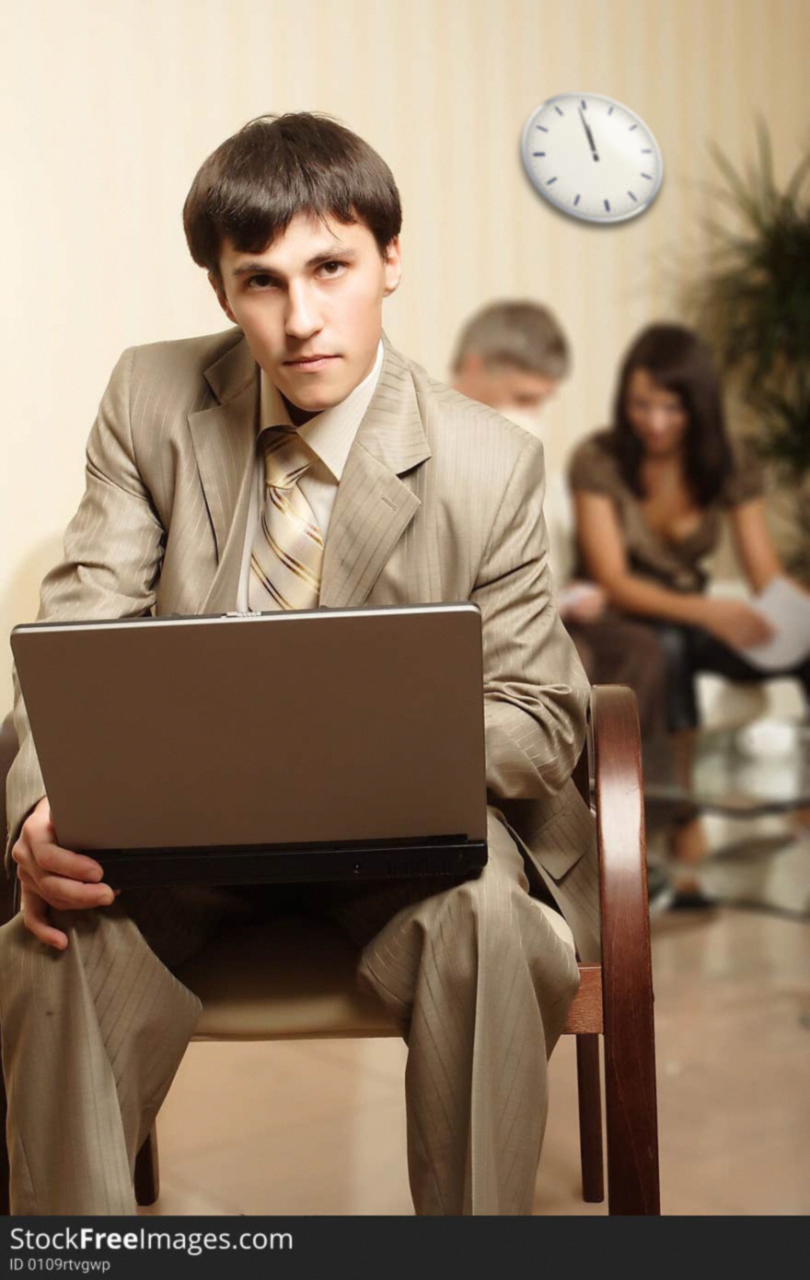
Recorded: 11h59
